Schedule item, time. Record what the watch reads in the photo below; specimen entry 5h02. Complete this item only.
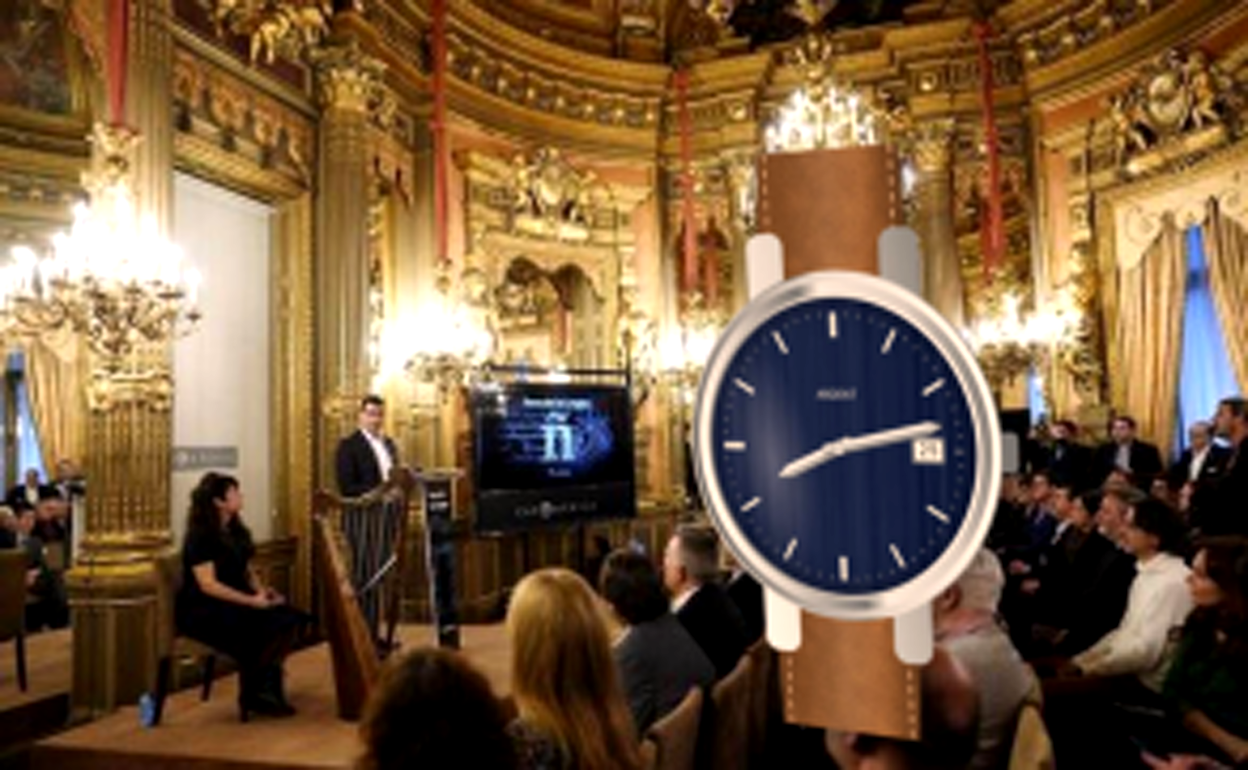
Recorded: 8h13
